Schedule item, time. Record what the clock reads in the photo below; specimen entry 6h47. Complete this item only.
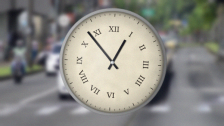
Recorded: 12h53
